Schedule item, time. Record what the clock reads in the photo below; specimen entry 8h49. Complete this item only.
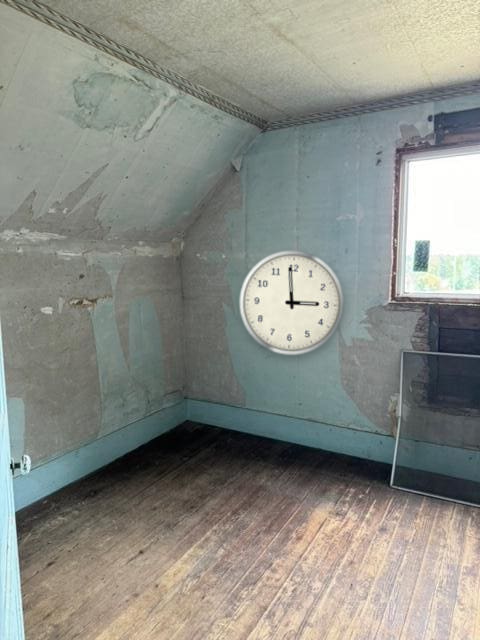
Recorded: 2h59
